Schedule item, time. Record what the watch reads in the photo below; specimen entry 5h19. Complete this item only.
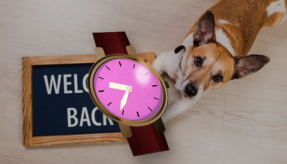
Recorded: 9h36
